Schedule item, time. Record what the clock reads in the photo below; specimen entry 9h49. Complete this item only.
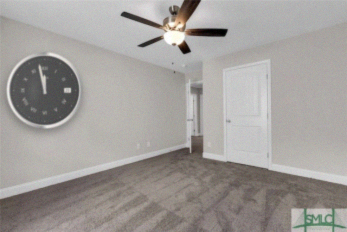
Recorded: 11h58
